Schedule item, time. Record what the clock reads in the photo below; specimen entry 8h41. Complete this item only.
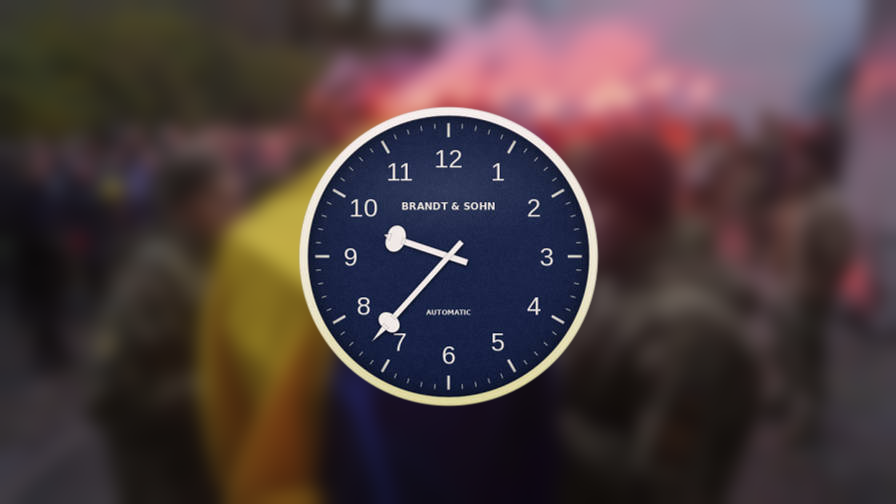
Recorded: 9h37
